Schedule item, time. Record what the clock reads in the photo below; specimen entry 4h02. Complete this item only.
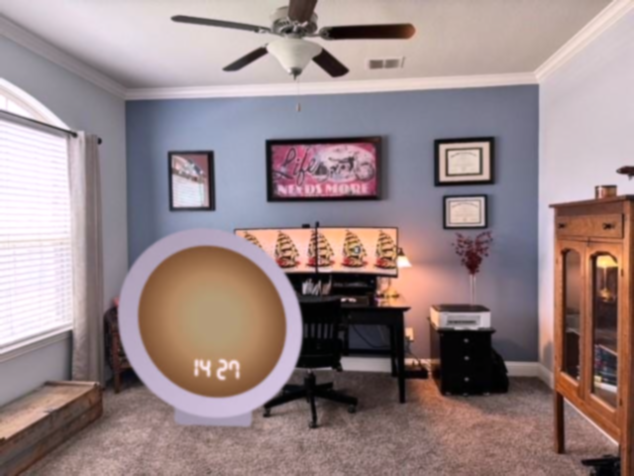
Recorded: 14h27
